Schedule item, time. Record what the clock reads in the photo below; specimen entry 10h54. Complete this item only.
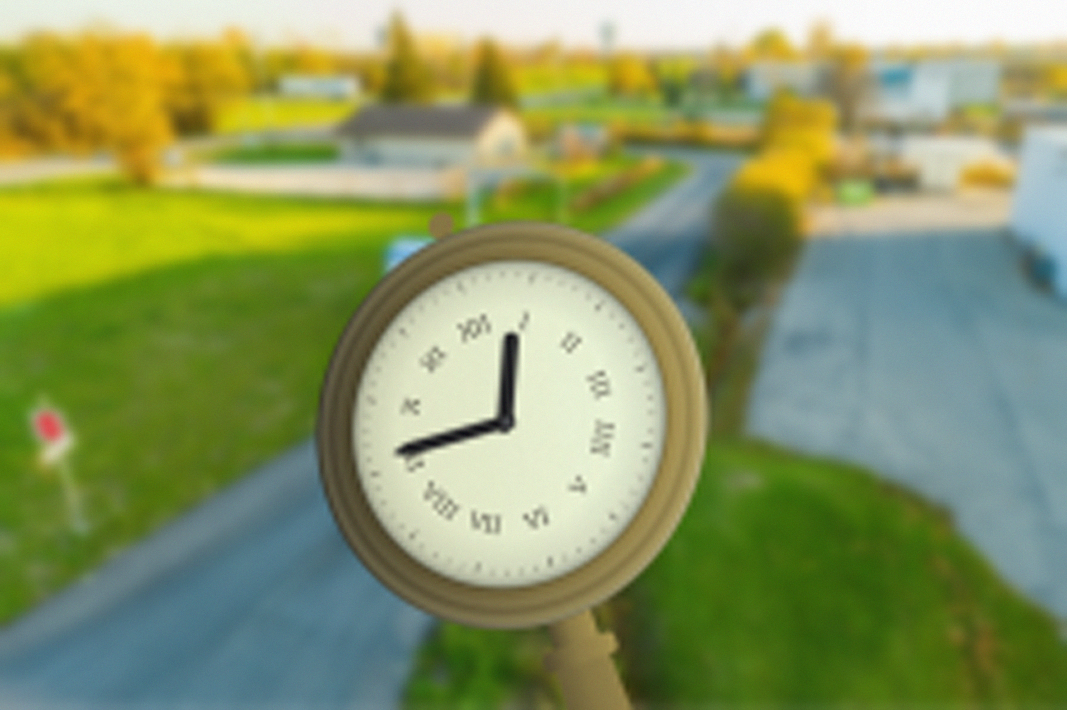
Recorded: 12h46
